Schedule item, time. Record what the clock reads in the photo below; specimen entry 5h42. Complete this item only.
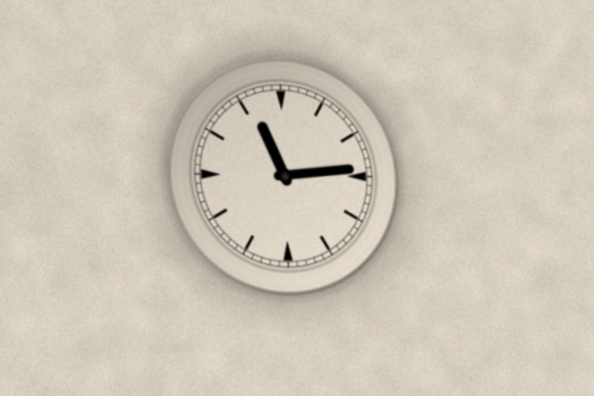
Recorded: 11h14
